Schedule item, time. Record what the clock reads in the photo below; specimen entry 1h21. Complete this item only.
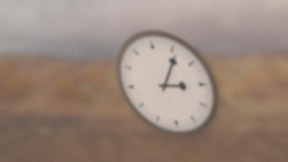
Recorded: 3h06
